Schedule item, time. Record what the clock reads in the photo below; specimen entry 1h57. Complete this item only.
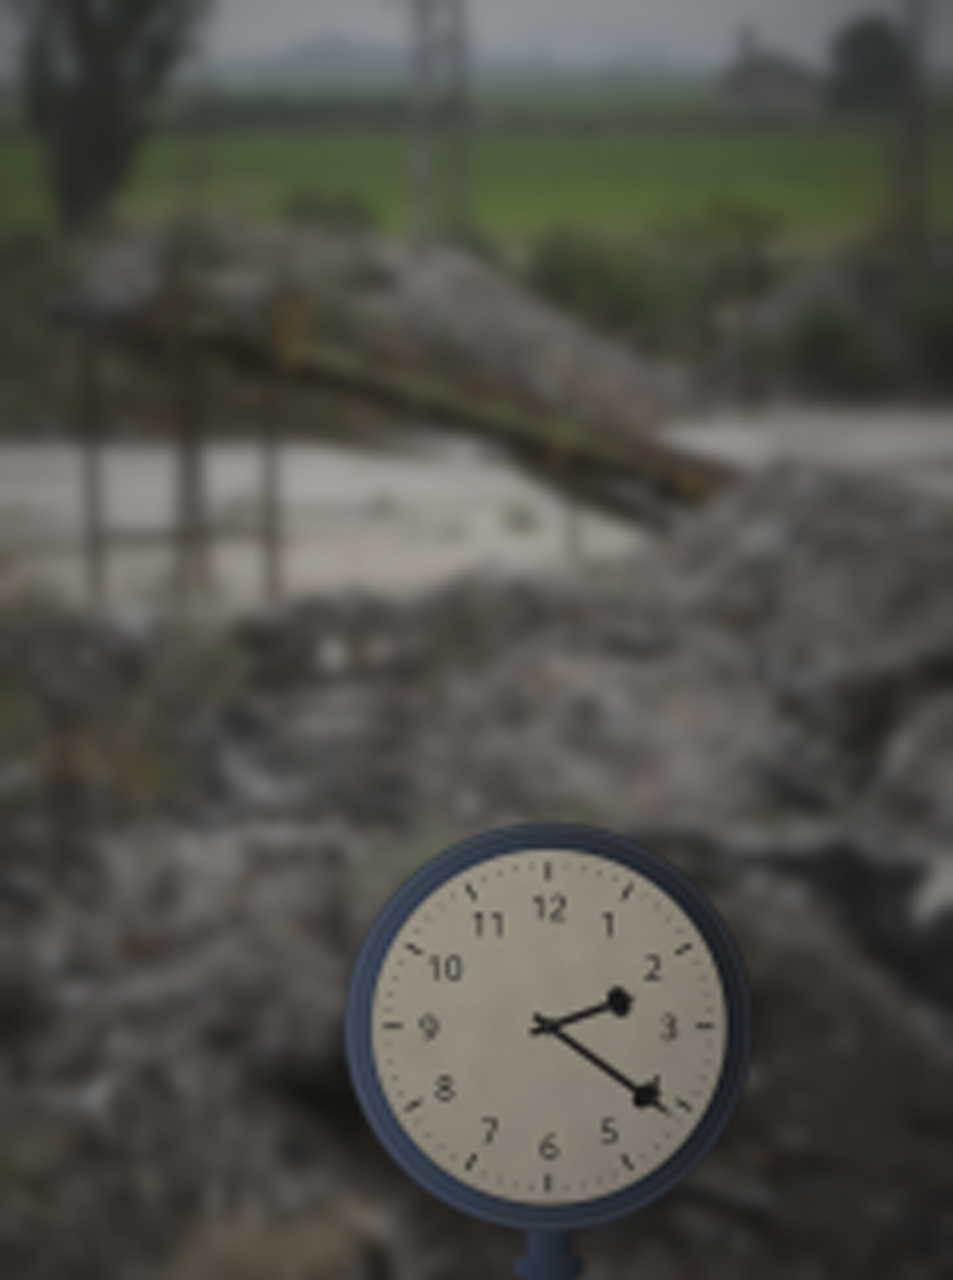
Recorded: 2h21
